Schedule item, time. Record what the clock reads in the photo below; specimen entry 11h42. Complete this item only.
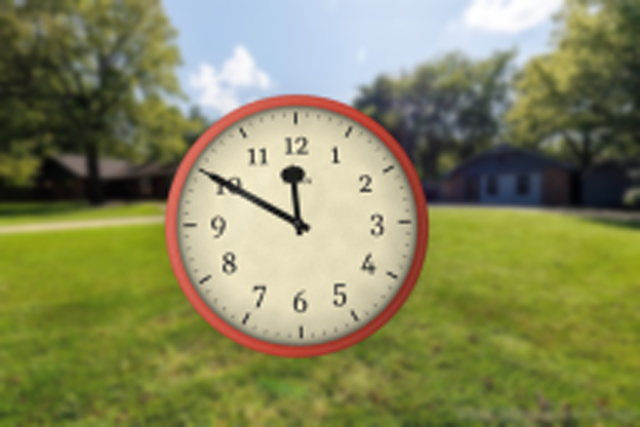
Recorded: 11h50
